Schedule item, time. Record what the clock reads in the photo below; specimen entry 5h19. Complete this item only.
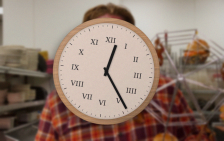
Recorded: 12h24
